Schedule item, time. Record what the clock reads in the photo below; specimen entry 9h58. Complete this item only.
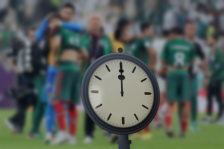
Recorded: 12h00
